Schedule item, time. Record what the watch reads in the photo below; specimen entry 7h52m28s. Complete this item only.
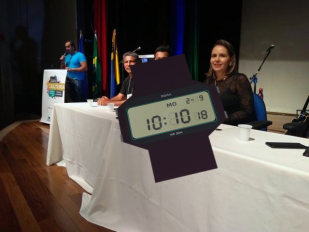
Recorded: 10h10m18s
